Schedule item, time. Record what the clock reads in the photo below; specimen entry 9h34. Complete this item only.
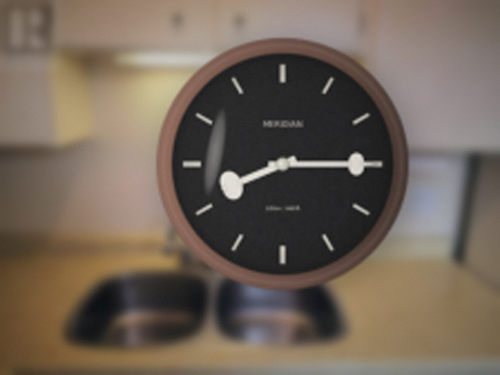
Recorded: 8h15
